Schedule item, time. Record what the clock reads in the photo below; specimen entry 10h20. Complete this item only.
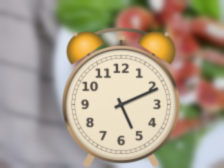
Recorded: 5h11
